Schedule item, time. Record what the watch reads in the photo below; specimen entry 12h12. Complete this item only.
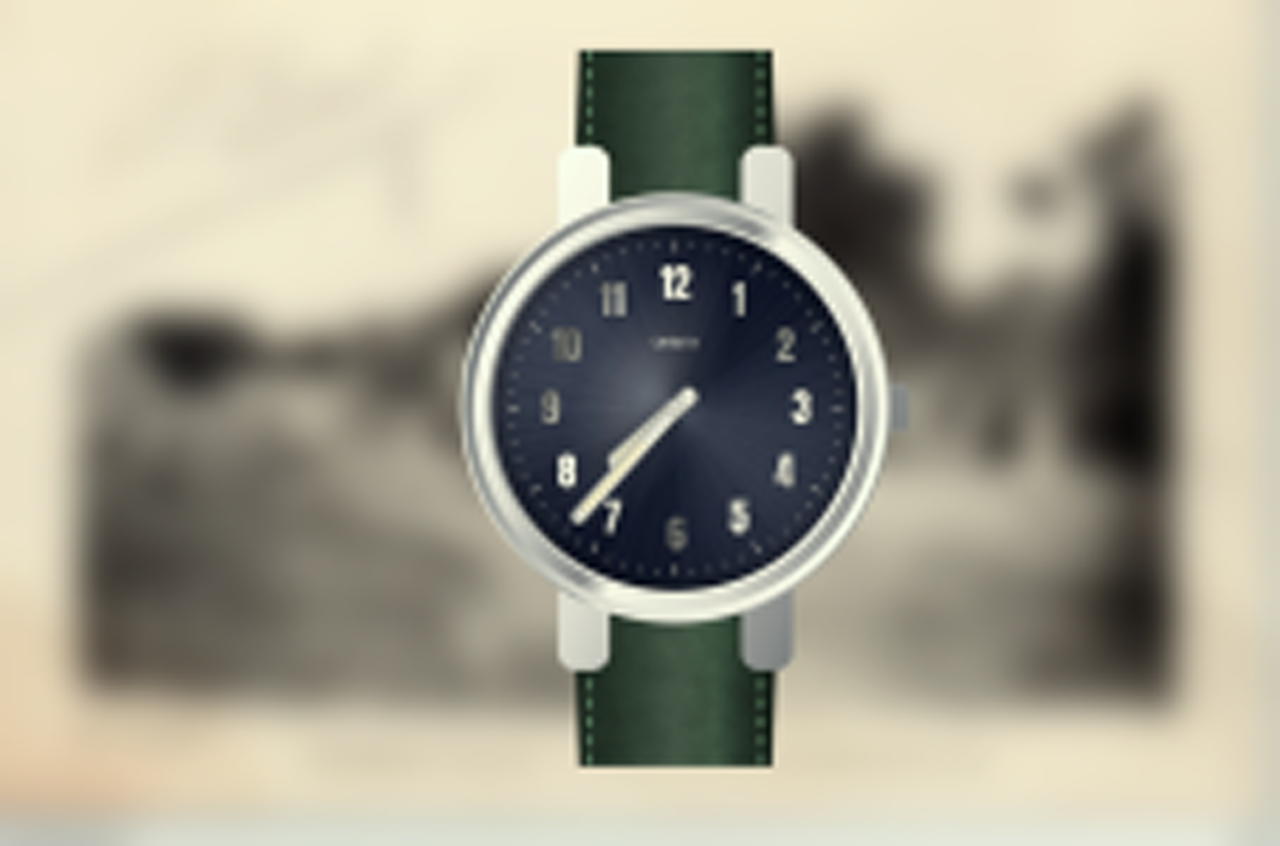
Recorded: 7h37
